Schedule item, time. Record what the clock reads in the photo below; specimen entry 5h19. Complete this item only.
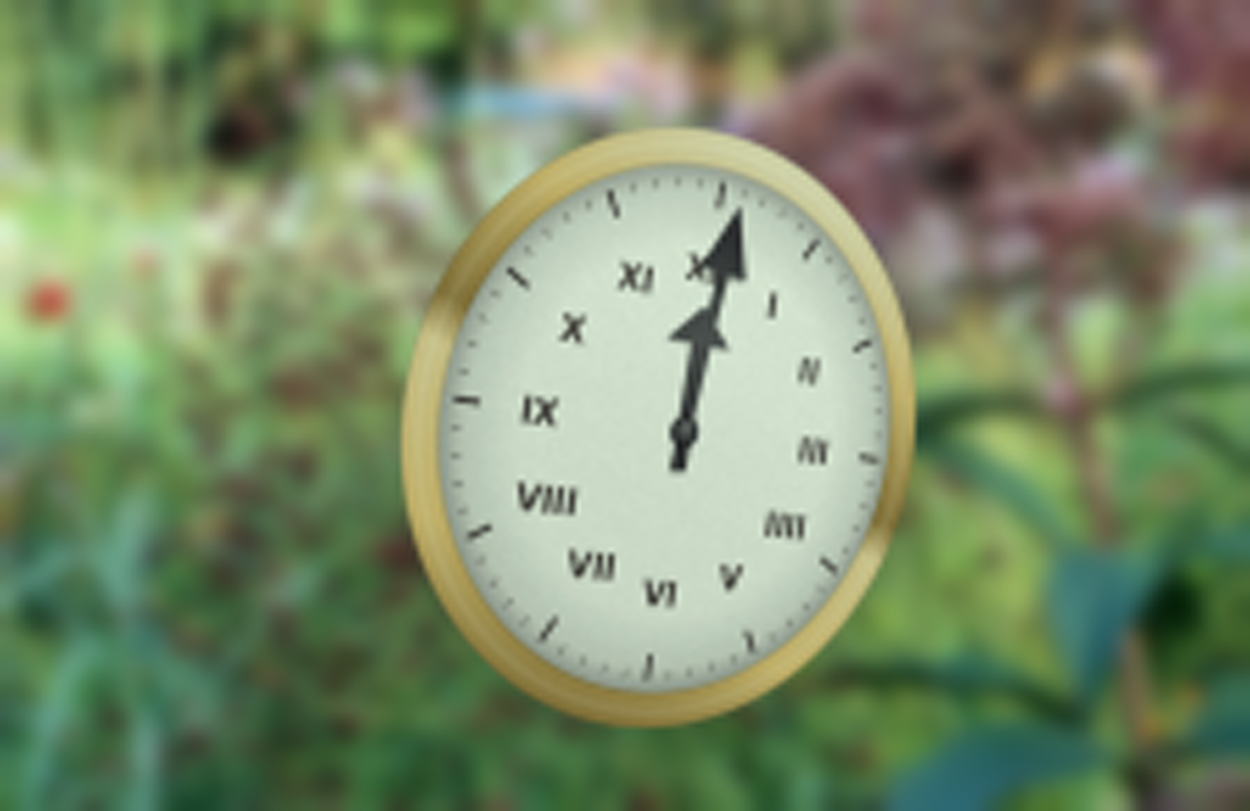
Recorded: 12h01
